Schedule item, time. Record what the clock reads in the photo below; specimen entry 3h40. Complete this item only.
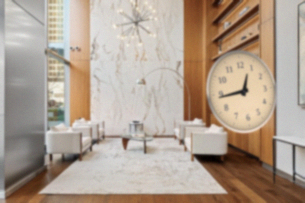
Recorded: 12h44
